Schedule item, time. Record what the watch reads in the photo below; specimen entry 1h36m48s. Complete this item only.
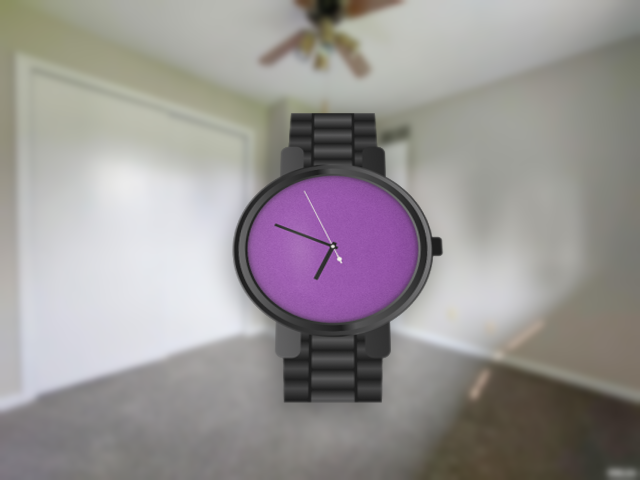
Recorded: 6h48m56s
